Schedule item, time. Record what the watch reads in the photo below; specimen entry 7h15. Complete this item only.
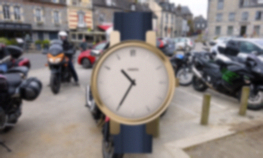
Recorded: 10h35
